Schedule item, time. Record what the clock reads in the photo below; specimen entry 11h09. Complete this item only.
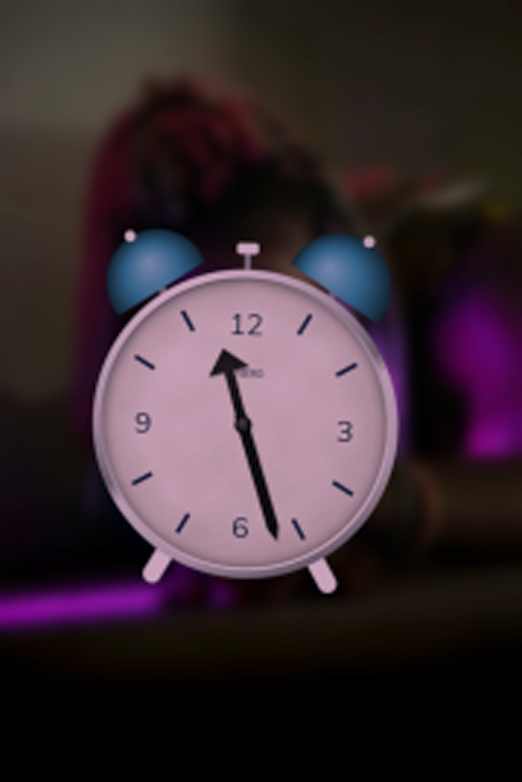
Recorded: 11h27
